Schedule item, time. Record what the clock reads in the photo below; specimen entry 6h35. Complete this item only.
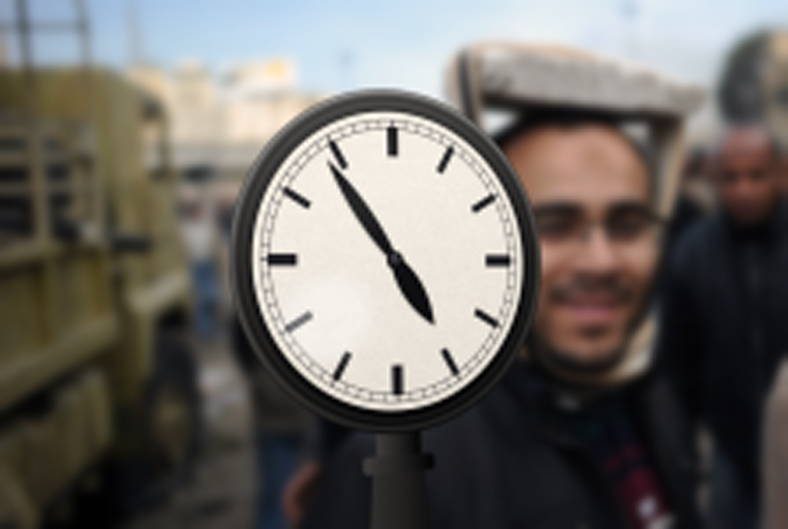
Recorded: 4h54
